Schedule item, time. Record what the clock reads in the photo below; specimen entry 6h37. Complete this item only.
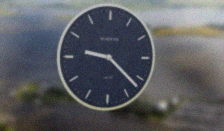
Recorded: 9h22
